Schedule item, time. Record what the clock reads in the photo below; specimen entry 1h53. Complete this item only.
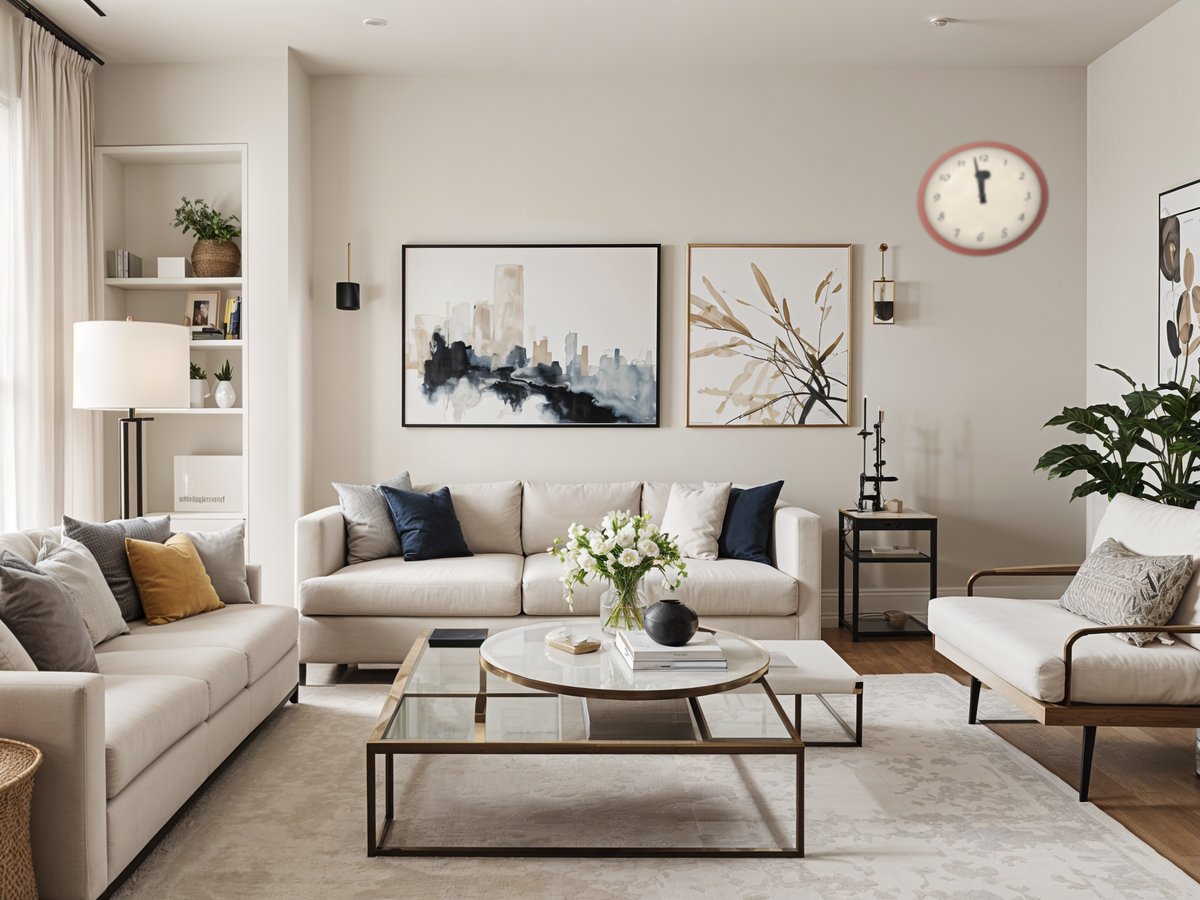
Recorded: 11h58
